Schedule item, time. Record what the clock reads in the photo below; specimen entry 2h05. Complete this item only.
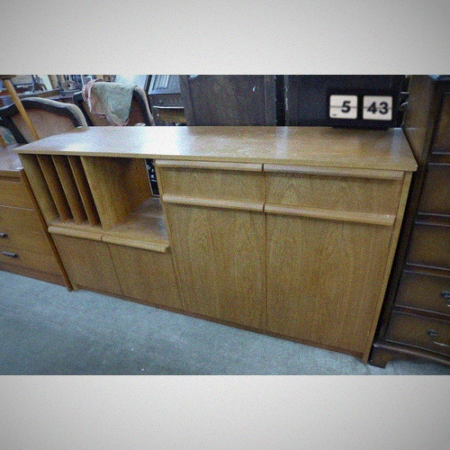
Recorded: 5h43
